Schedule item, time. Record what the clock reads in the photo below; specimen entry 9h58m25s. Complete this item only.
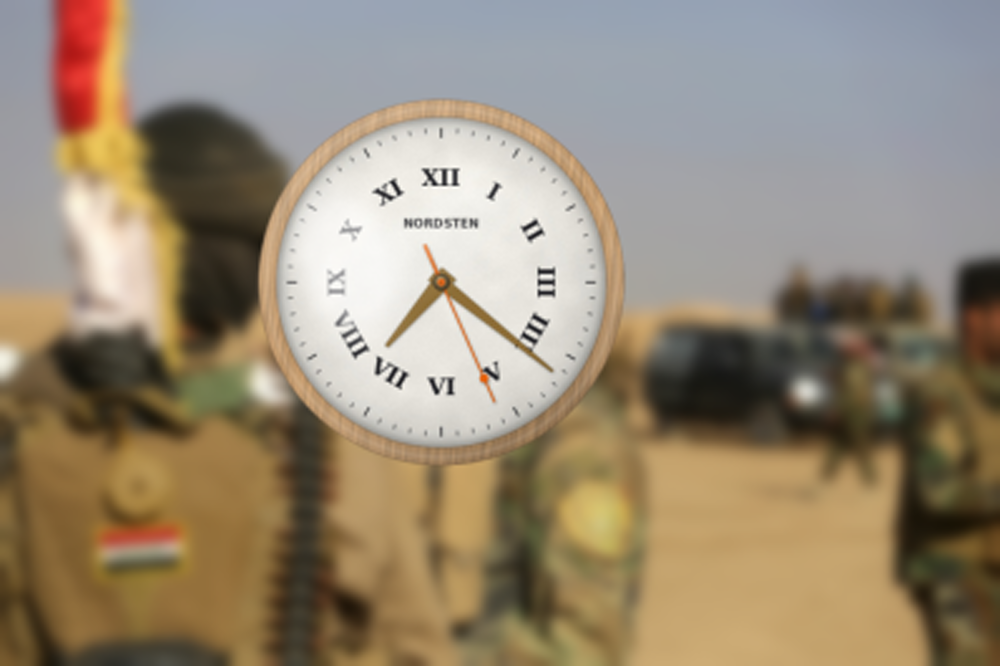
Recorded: 7h21m26s
